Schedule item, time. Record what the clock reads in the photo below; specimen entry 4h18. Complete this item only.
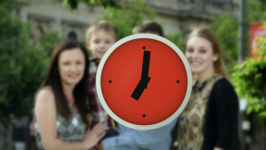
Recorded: 7h01
